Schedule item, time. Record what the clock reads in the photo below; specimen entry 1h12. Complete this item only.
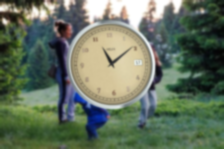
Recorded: 11h09
